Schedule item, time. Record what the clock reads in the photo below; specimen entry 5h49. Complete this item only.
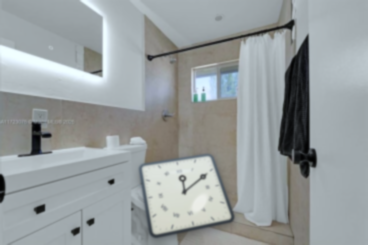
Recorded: 12h10
